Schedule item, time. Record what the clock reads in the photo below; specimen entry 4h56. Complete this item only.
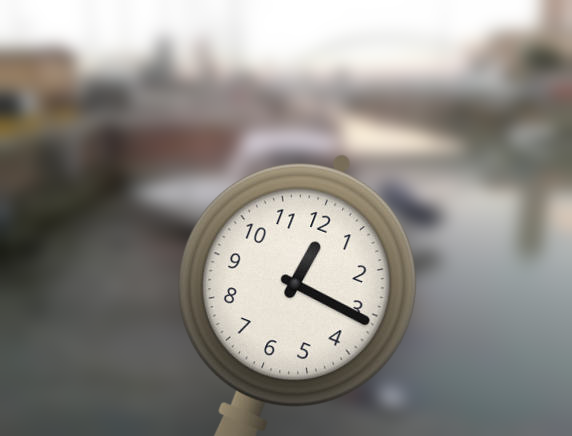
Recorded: 12h16
